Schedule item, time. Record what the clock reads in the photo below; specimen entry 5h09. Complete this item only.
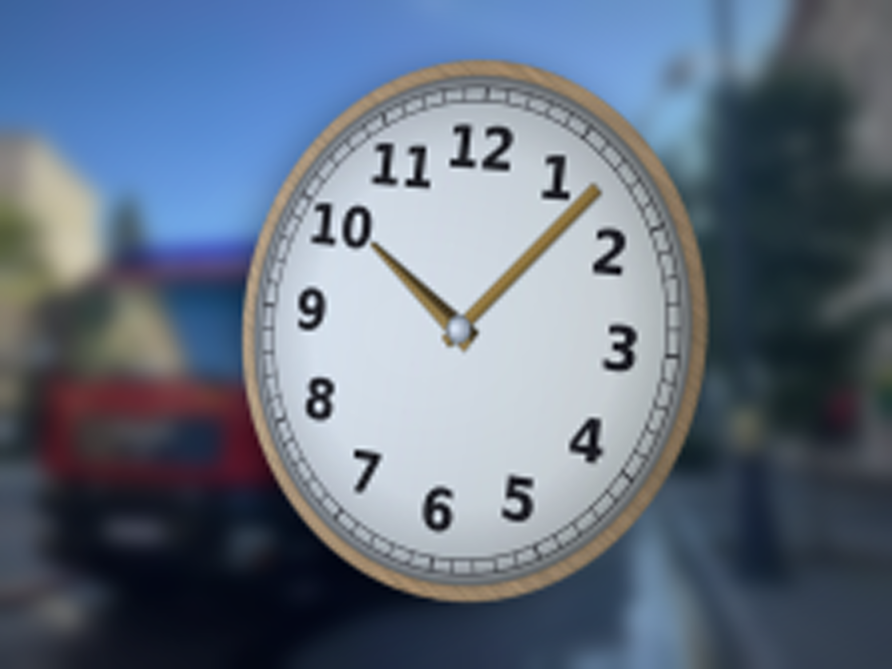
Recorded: 10h07
